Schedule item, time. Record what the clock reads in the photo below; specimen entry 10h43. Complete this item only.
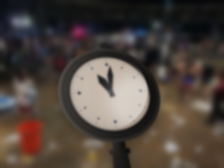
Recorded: 11h01
